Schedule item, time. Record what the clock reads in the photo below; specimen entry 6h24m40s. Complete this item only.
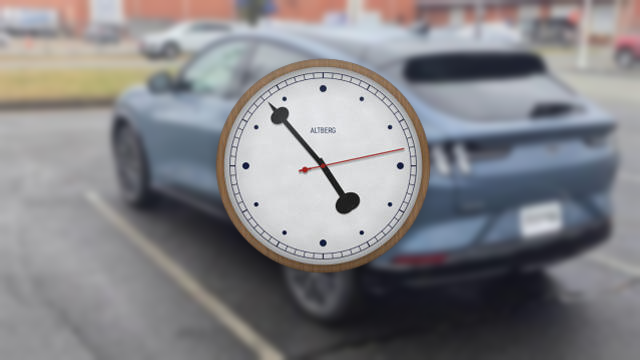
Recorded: 4h53m13s
